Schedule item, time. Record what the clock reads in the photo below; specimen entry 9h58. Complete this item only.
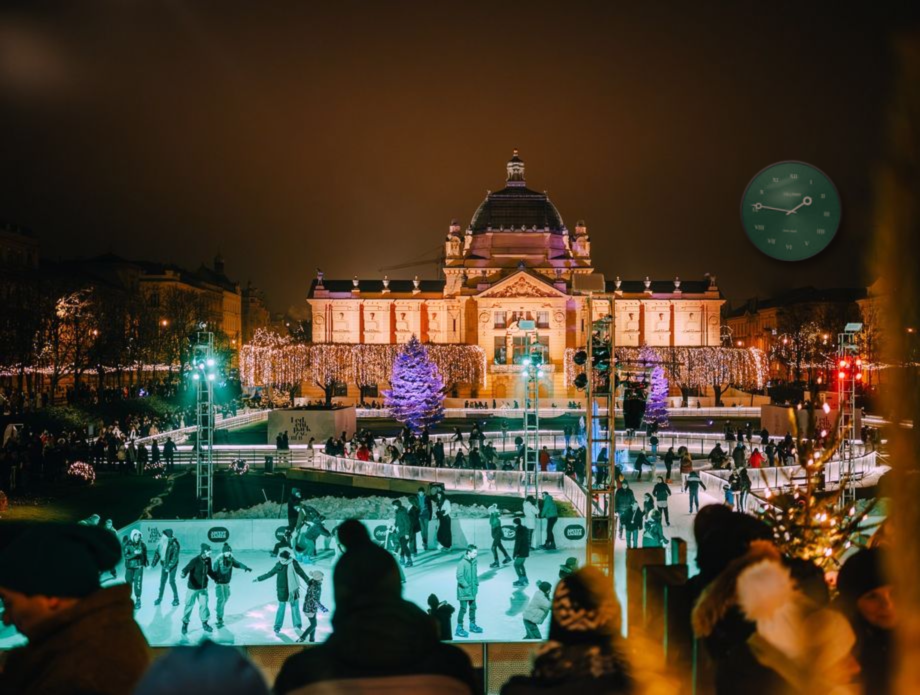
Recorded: 1h46
